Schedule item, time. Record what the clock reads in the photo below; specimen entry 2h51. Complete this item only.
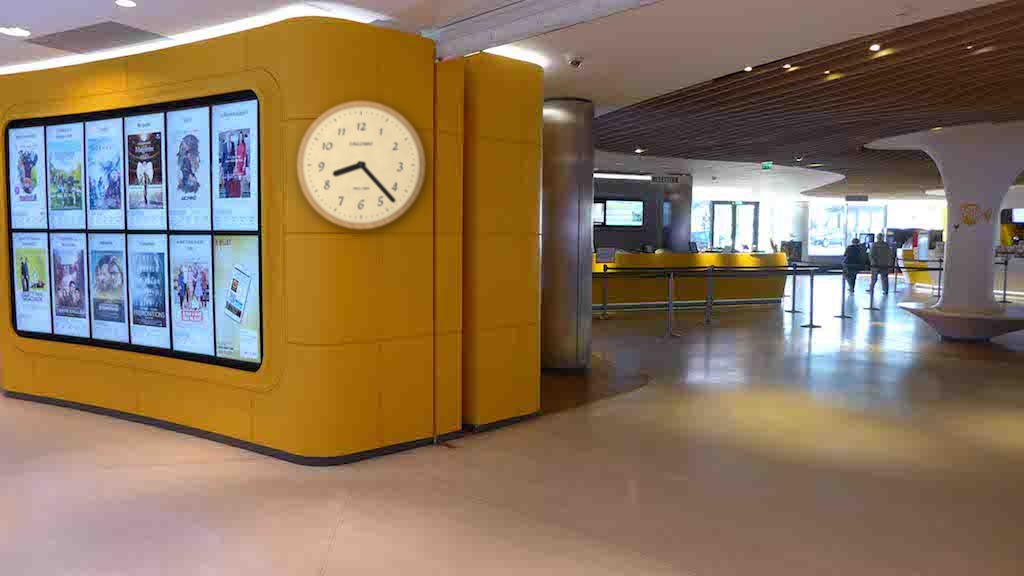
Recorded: 8h23
